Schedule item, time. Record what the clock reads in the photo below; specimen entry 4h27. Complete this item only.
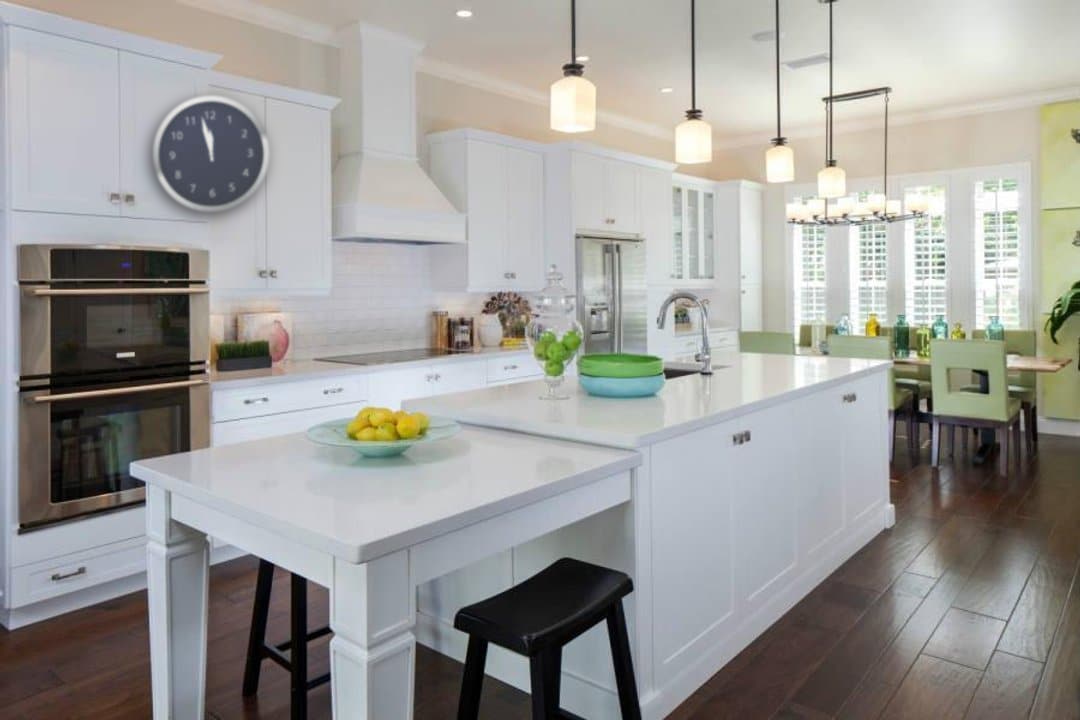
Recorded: 11h58
